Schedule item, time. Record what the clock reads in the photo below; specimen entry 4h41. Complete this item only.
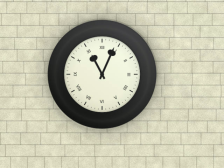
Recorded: 11h04
